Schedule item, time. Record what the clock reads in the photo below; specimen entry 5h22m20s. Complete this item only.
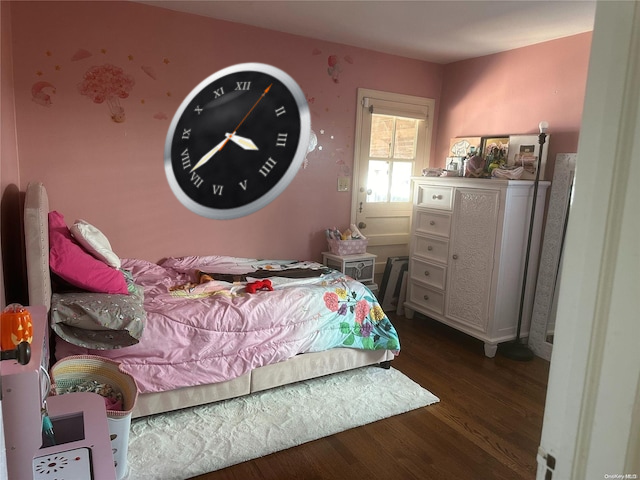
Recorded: 3h37m05s
